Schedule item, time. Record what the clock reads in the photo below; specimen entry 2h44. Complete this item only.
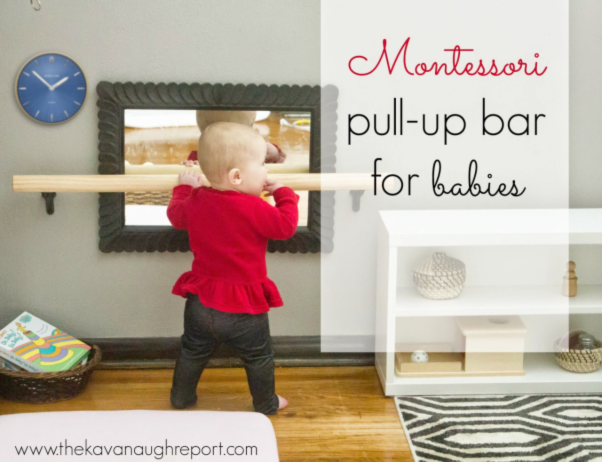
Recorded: 1h52
